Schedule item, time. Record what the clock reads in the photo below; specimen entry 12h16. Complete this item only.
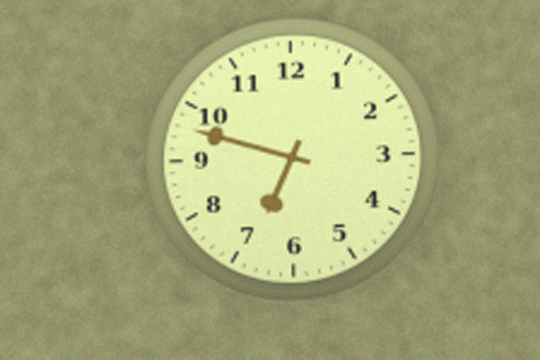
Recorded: 6h48
